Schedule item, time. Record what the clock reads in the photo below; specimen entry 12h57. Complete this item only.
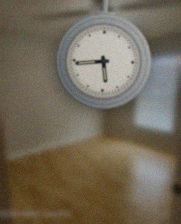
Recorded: 5h44
